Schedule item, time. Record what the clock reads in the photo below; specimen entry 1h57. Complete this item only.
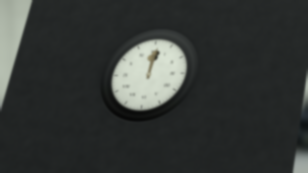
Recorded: 12h01
